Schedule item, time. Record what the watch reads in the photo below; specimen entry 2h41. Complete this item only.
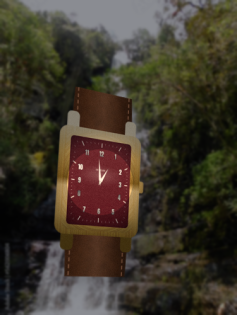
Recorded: 12h59
